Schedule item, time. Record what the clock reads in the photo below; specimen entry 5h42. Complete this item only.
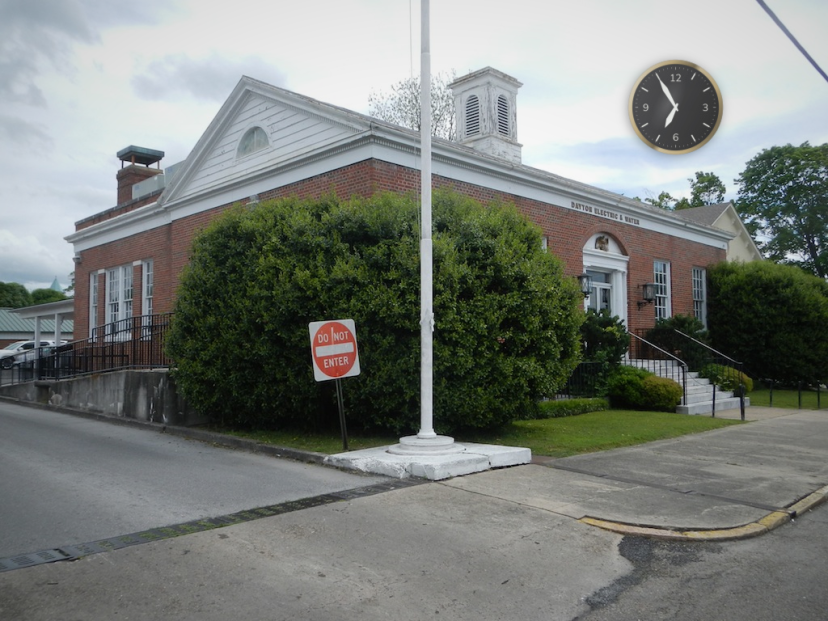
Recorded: 6h55
